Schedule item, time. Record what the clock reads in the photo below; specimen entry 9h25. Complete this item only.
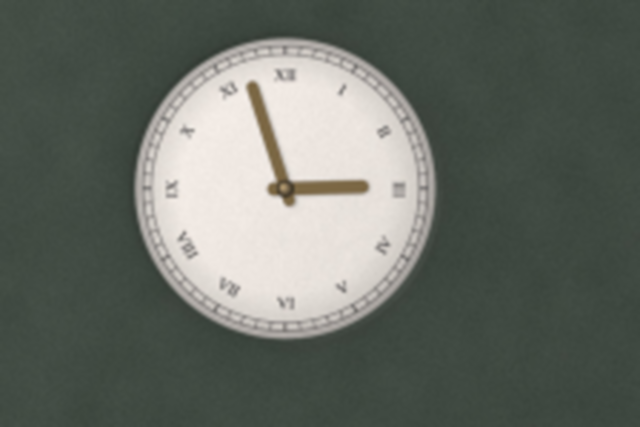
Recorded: 2h57
